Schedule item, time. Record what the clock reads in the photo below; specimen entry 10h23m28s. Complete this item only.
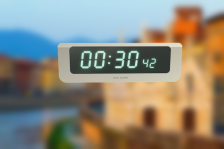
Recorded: 0h30m42s
